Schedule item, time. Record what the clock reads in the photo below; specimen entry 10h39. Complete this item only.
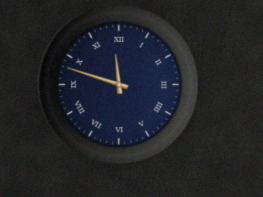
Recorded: 11h48
